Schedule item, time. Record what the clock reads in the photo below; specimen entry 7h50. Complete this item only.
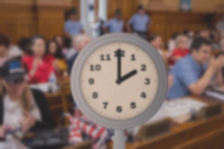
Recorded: 2h00
